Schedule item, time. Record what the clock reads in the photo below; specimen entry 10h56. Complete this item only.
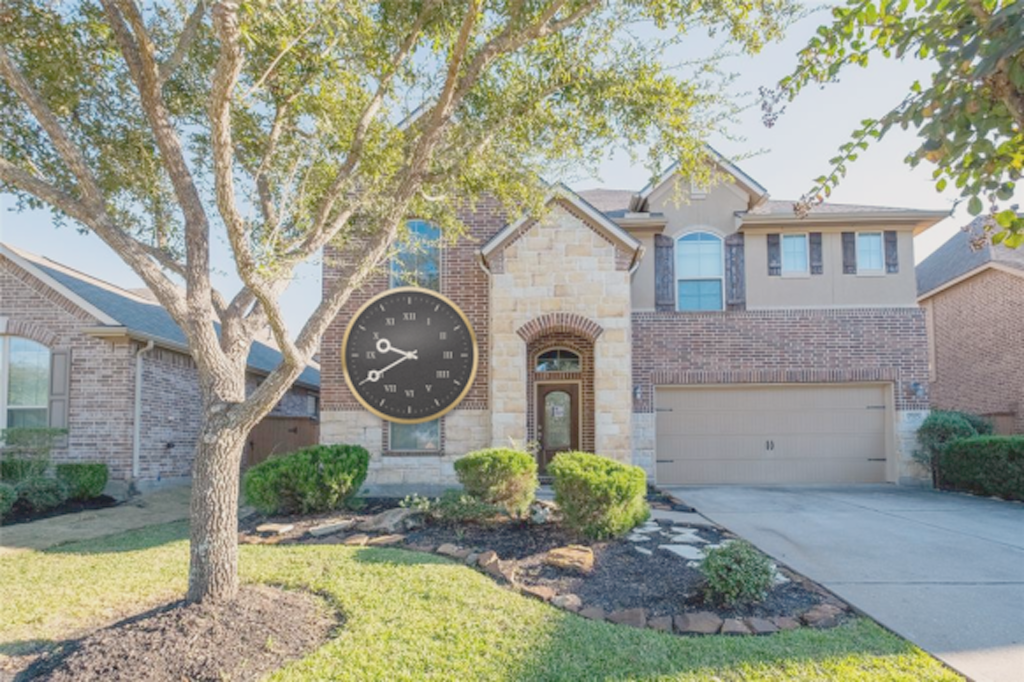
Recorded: 9h40
